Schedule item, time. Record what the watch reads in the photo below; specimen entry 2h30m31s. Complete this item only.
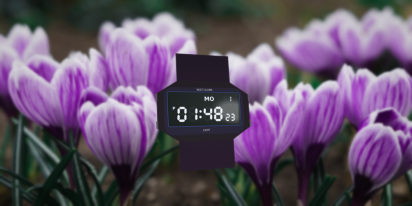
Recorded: 1h48m23s
